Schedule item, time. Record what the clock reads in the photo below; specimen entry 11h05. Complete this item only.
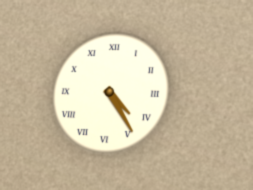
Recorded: 4h24
